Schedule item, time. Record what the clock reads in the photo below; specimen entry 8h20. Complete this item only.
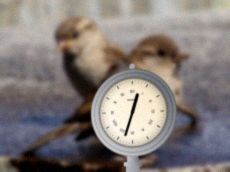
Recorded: 12h33
